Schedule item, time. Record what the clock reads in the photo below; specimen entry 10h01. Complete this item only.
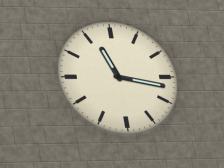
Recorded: 11h17
